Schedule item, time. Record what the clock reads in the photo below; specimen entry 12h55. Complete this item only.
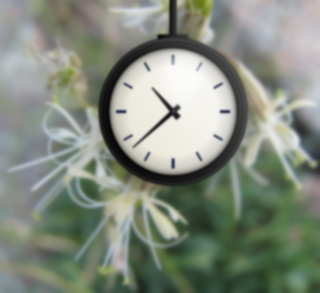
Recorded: 10h38
